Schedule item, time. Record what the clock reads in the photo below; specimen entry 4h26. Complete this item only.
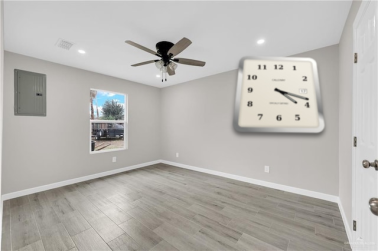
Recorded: 4h18
